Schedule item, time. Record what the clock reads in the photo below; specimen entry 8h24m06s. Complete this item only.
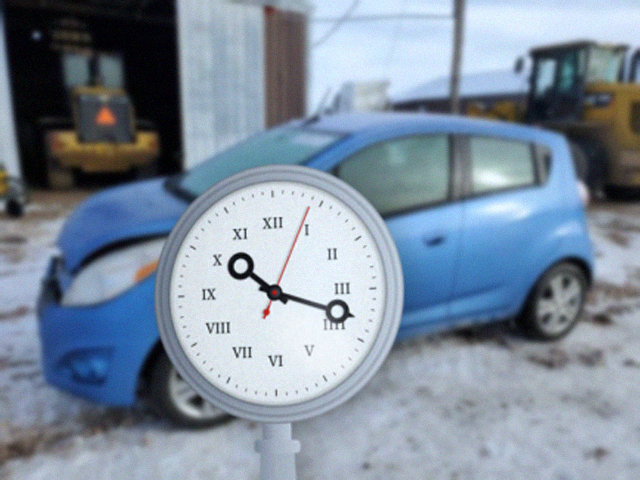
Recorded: 10h18m04s
